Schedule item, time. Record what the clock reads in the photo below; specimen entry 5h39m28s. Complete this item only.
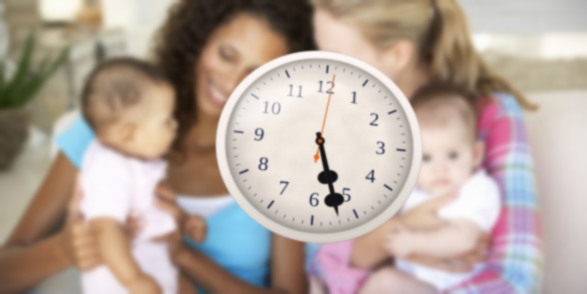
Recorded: 5h27m01s
